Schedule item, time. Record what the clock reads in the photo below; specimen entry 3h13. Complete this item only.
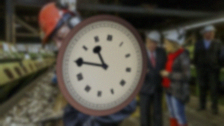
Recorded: 10h45
